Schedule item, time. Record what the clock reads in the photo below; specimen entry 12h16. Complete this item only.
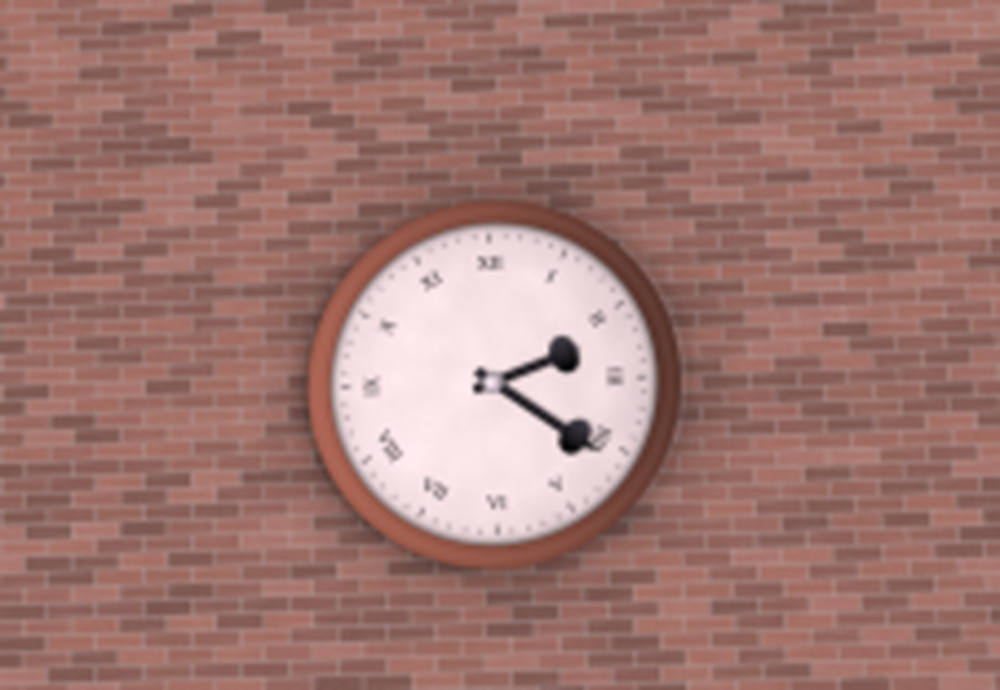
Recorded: 2h21
